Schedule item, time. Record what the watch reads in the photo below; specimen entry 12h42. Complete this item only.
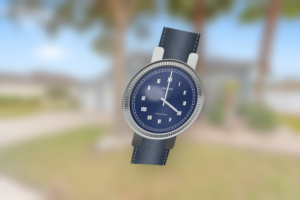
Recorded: 4h00
